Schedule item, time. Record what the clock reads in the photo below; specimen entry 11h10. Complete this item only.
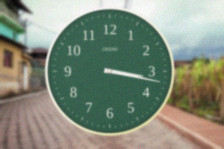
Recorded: 3h17
